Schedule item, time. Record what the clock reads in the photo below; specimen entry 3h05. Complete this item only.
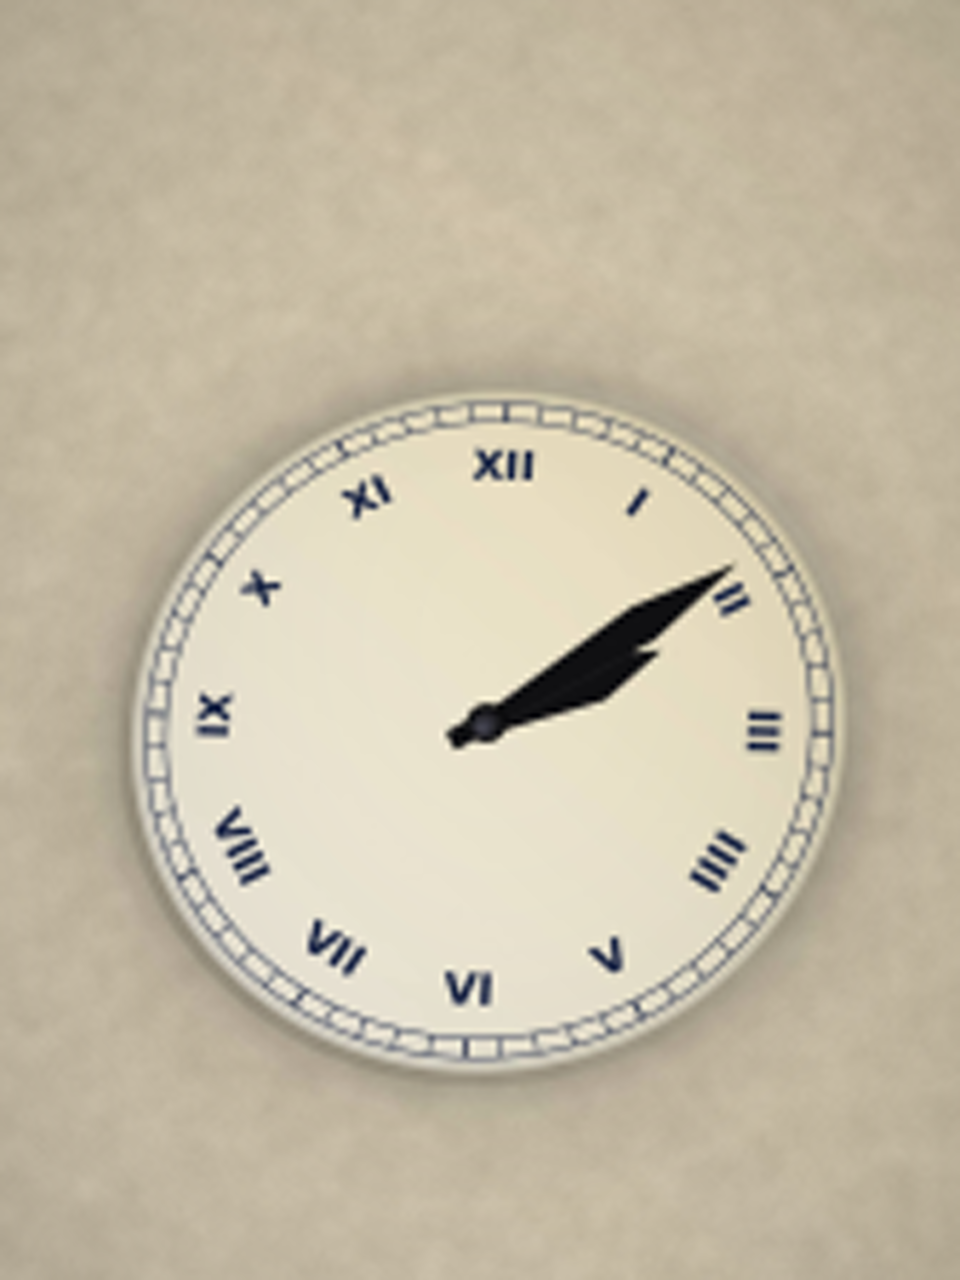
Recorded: 2h09
